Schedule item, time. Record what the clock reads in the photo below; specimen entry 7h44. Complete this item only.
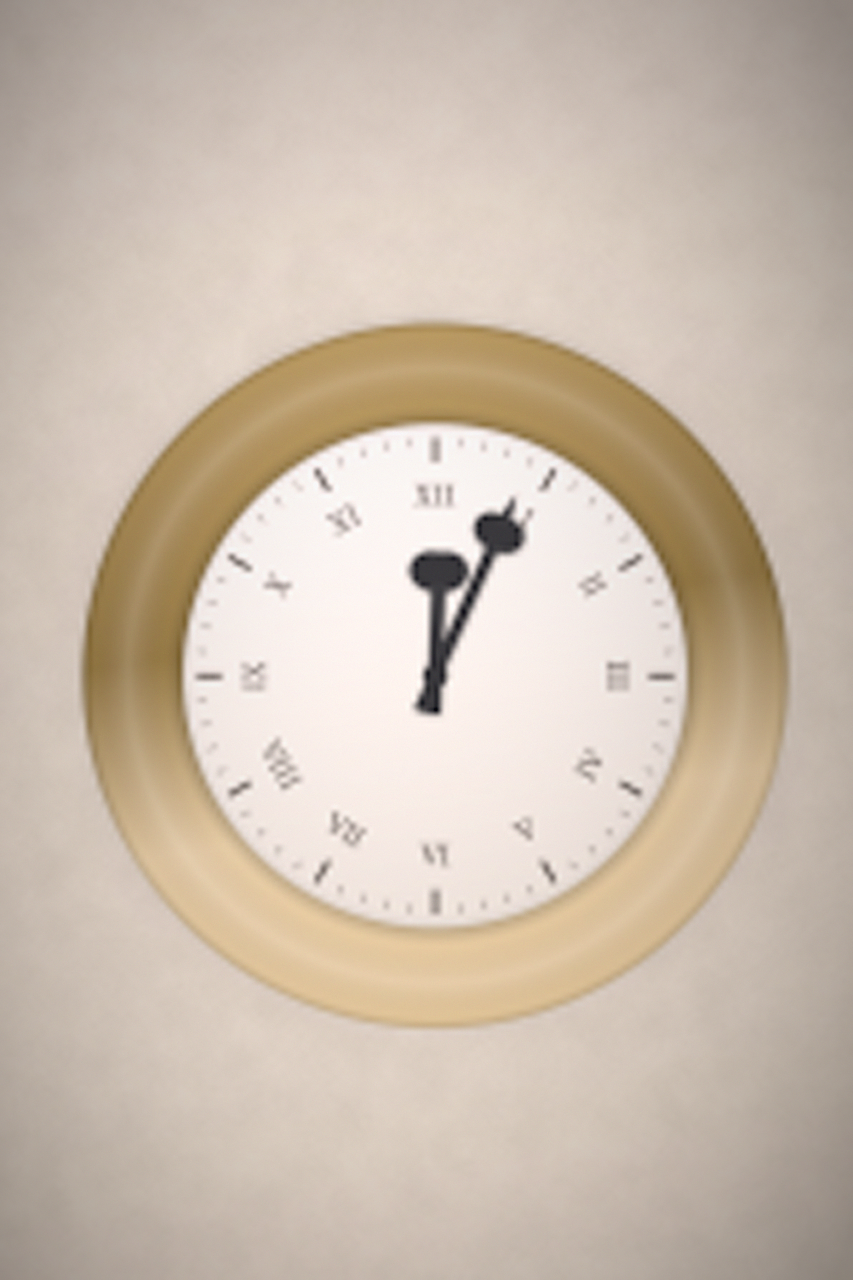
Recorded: 12h04
